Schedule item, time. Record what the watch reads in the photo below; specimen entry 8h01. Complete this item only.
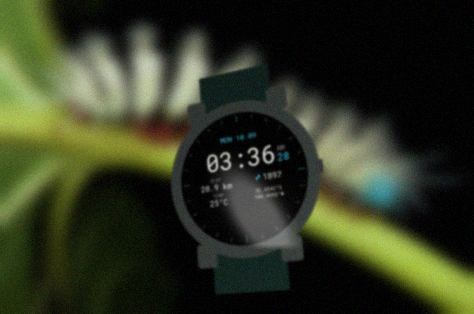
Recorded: 3h36
